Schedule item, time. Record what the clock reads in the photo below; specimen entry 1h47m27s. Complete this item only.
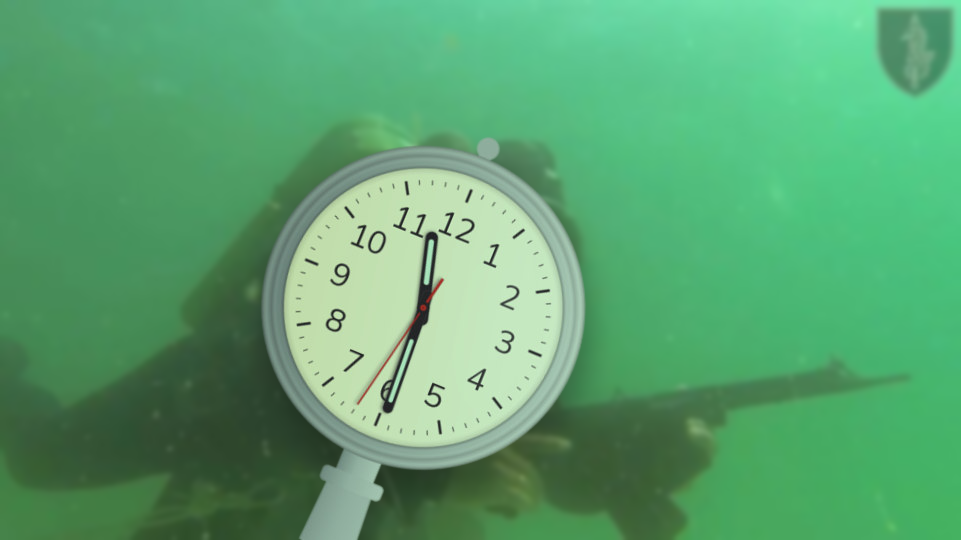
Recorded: 11h29m32s
